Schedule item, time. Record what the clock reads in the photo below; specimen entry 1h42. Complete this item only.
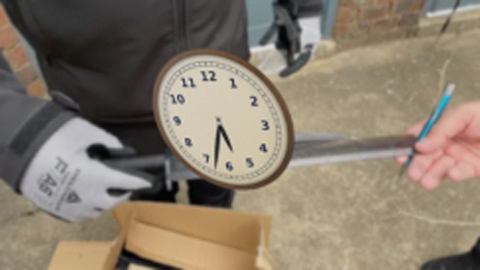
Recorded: 5h33
